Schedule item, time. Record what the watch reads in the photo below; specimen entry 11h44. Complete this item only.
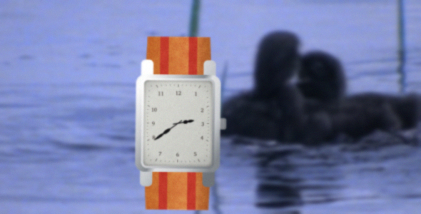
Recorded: 2h39
